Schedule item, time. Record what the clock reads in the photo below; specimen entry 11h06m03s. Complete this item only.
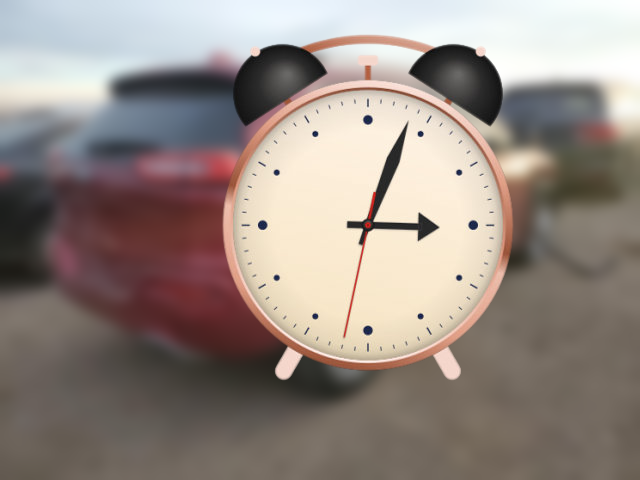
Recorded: 3h03m32s
